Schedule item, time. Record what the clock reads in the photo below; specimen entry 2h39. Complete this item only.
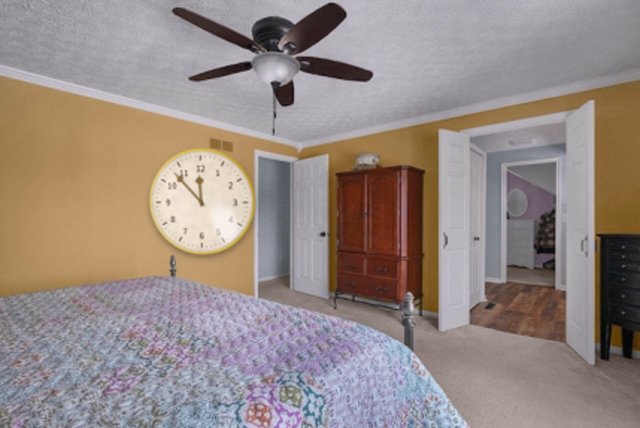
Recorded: 11h53
